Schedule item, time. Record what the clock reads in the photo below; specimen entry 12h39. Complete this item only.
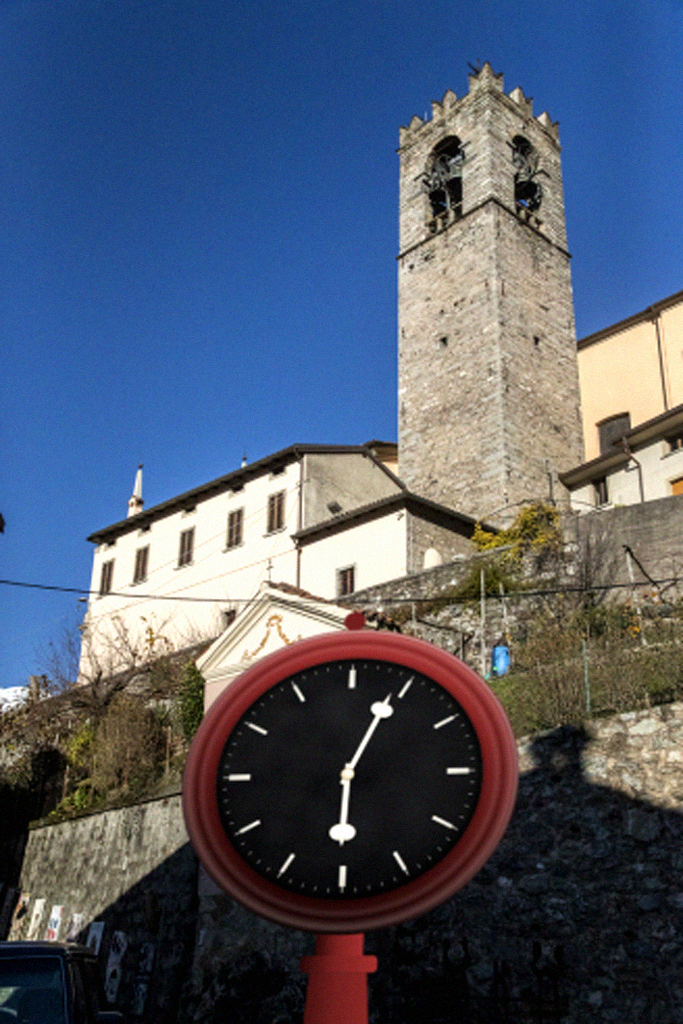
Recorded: 6h04
